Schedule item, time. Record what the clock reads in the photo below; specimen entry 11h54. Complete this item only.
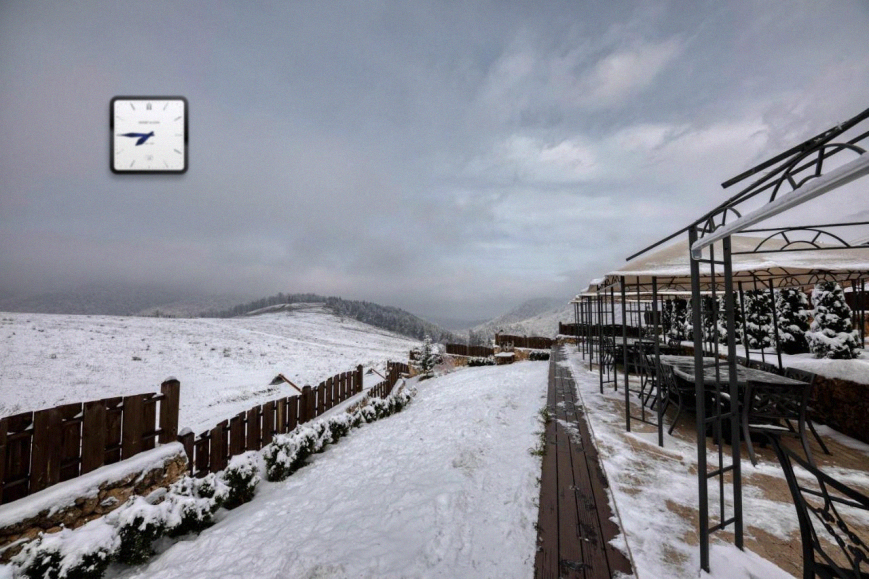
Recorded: 7h45
